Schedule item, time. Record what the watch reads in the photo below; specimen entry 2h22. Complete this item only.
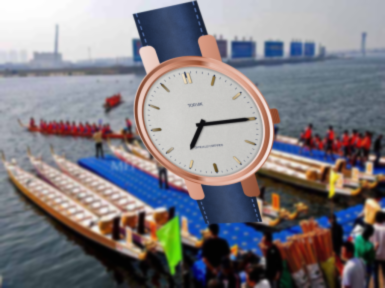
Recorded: 7h15
